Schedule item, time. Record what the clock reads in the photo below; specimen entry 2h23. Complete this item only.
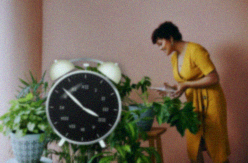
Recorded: 3h52
